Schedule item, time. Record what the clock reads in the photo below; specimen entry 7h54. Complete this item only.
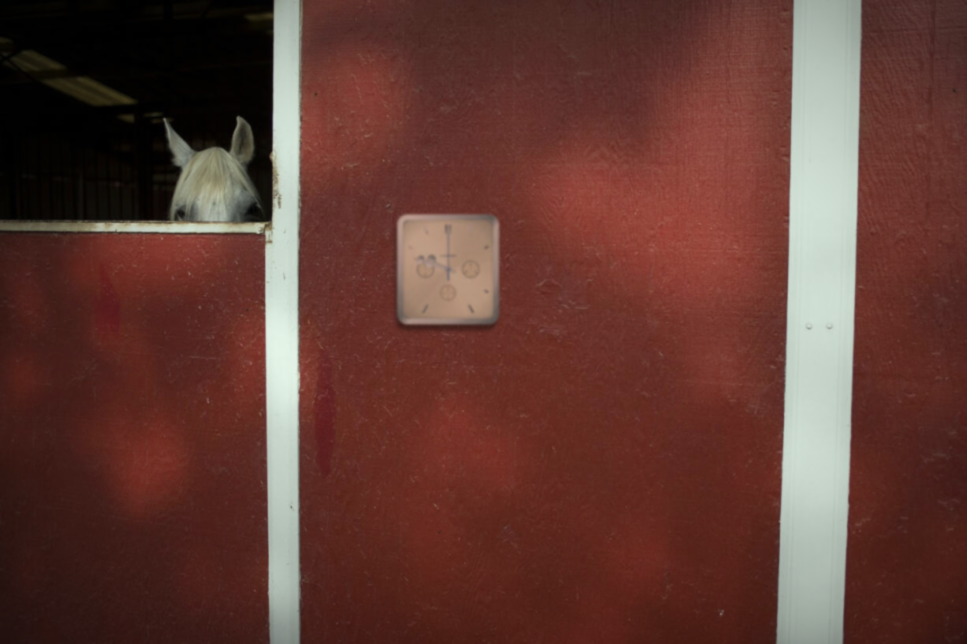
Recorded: 9h48
